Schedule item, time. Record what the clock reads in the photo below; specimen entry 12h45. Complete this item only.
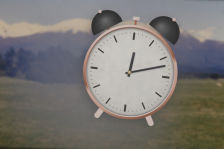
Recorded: 12h12
